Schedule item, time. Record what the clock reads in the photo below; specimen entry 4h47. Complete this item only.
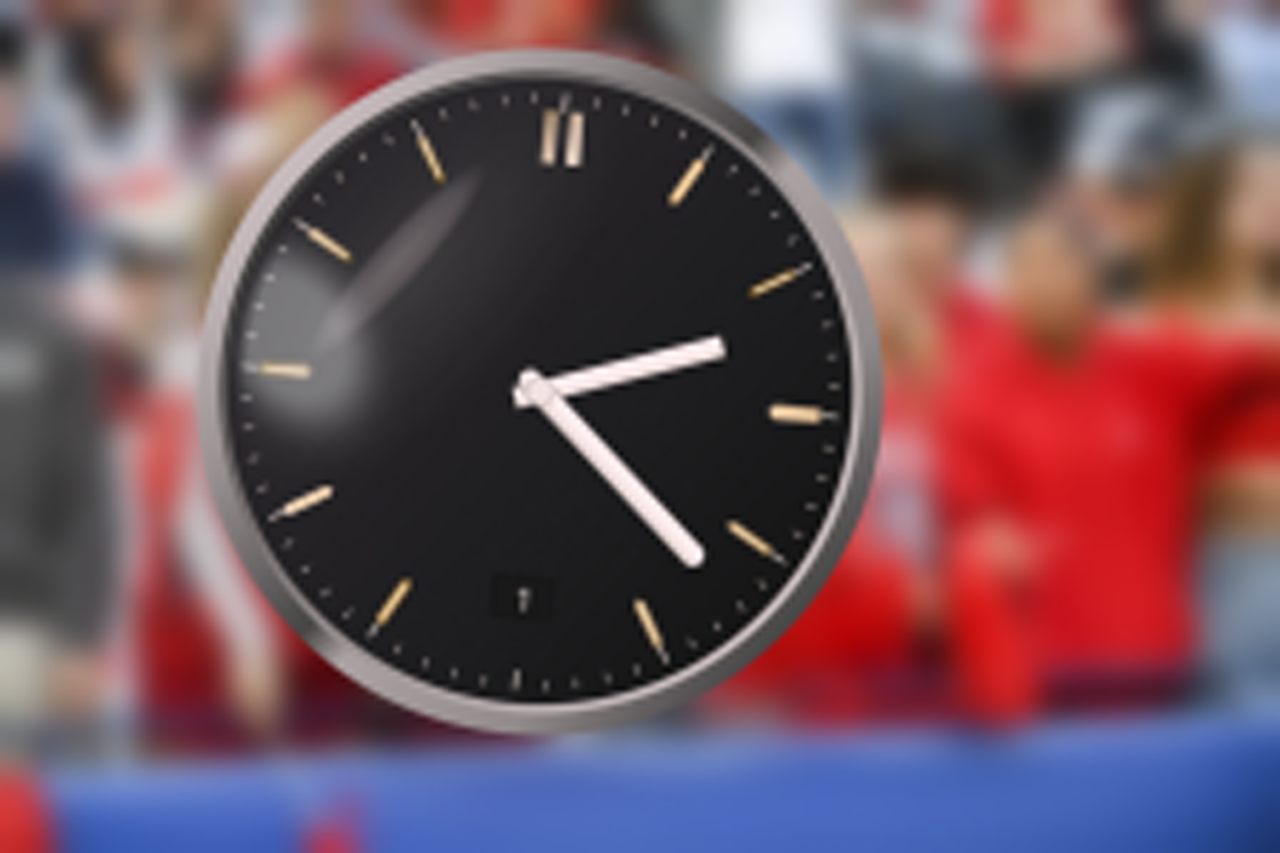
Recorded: 2h22
